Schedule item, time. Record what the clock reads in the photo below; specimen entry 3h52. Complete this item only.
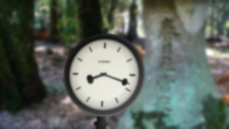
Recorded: 8h18
